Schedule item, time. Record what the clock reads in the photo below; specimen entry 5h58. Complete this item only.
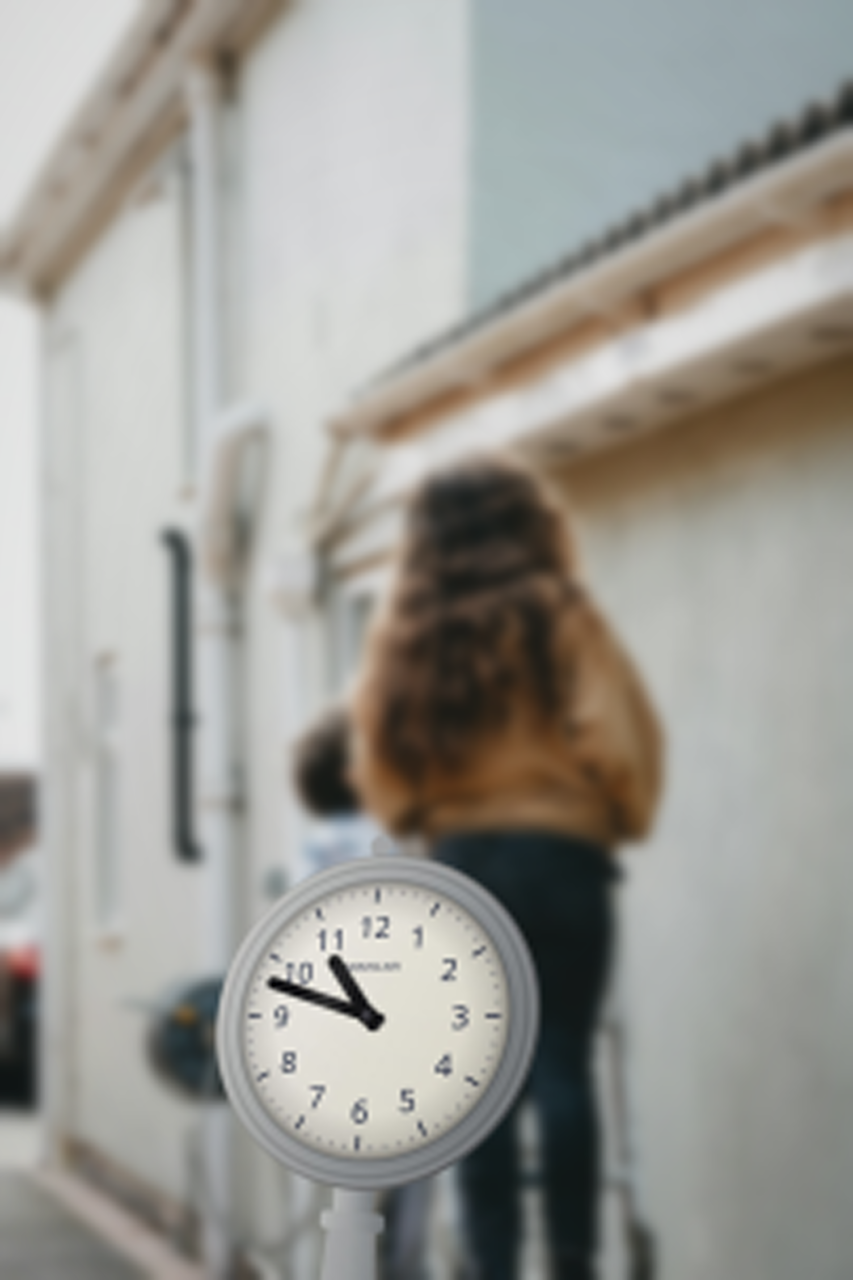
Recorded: 10h48
